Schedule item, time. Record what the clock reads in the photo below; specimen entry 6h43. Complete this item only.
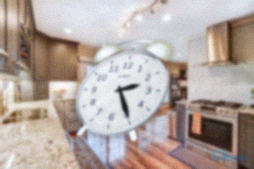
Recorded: 2h25
